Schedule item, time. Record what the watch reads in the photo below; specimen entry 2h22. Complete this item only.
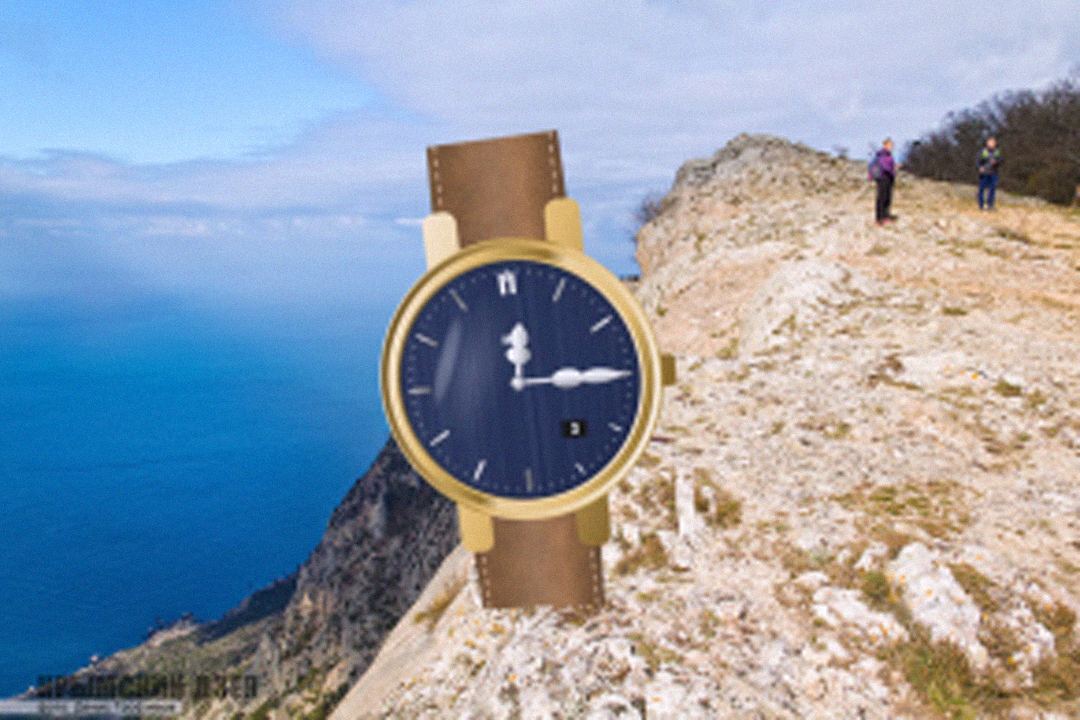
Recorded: 12h15
